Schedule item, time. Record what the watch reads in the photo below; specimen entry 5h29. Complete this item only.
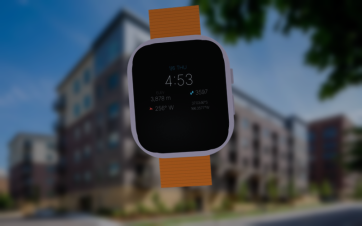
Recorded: 4h53
